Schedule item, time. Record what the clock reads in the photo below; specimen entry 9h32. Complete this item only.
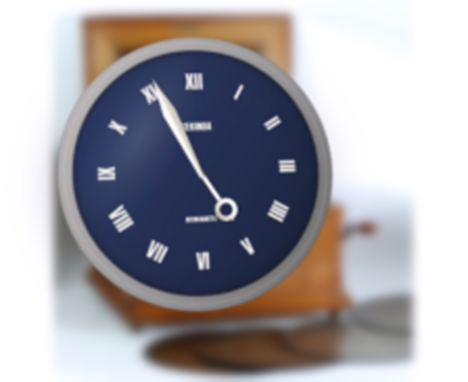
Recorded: 4h56
